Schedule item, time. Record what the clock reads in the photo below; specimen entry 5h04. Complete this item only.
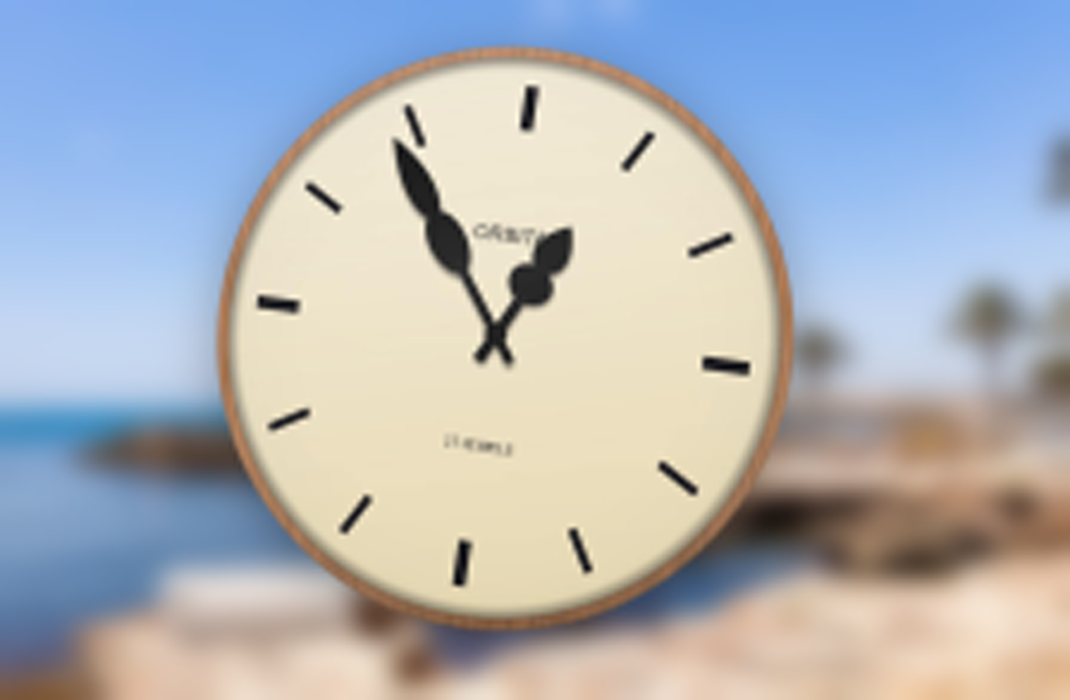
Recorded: 12h54
